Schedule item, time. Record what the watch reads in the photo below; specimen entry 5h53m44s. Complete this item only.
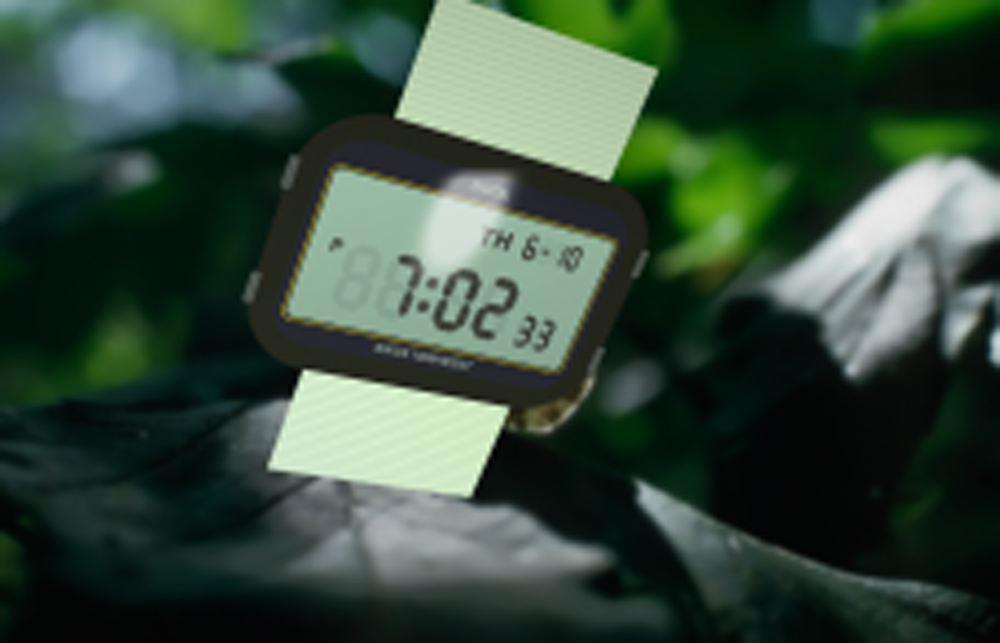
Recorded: 7h02m33s
